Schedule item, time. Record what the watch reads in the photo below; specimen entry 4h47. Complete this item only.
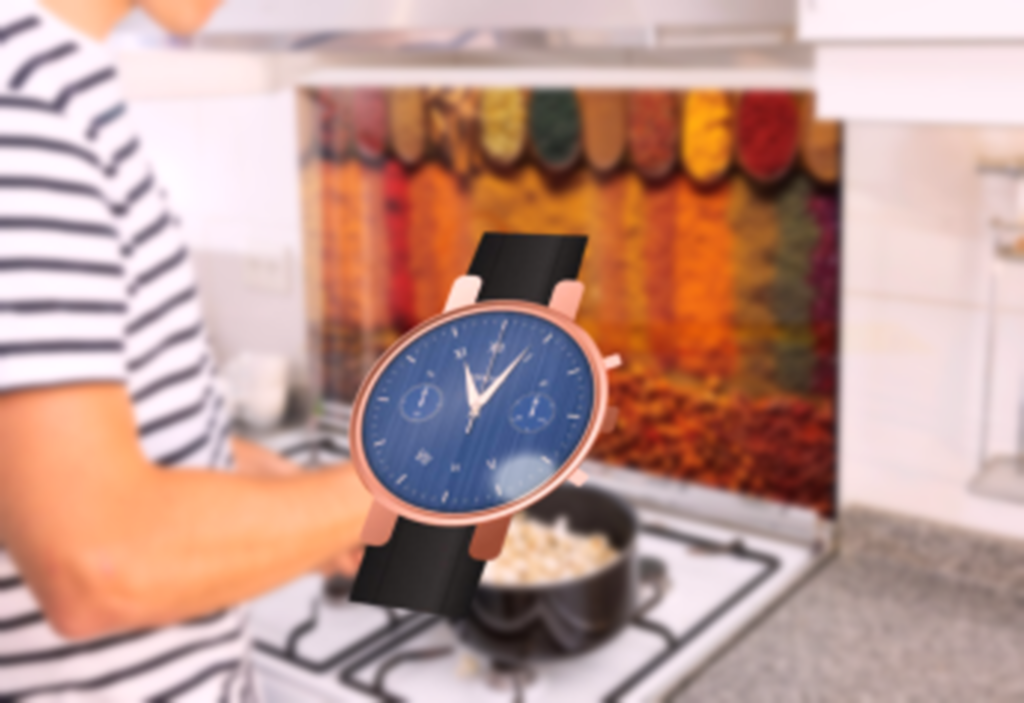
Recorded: 11h04
